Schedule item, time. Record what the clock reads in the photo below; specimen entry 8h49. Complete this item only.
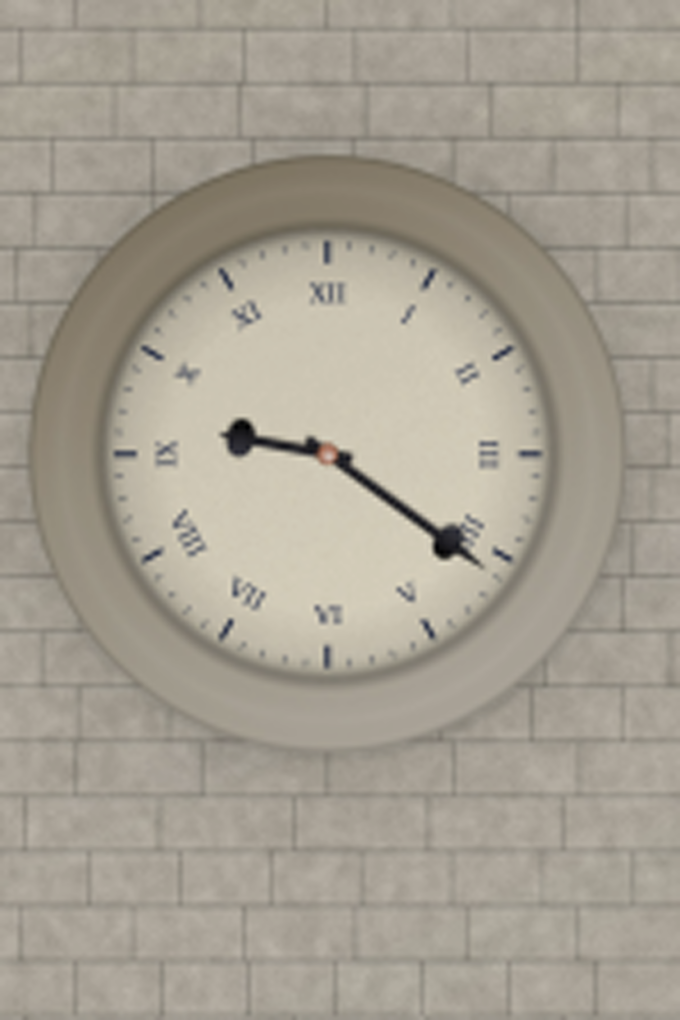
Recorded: 9h21
